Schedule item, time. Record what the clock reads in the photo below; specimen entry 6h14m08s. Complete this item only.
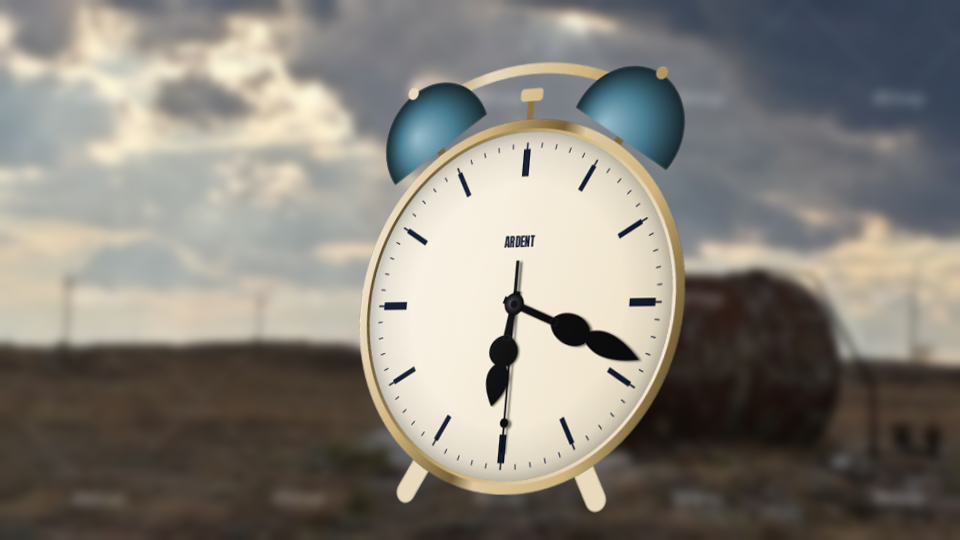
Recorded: 6h18m30s
